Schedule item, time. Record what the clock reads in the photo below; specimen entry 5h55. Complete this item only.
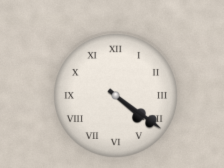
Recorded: 4h21
